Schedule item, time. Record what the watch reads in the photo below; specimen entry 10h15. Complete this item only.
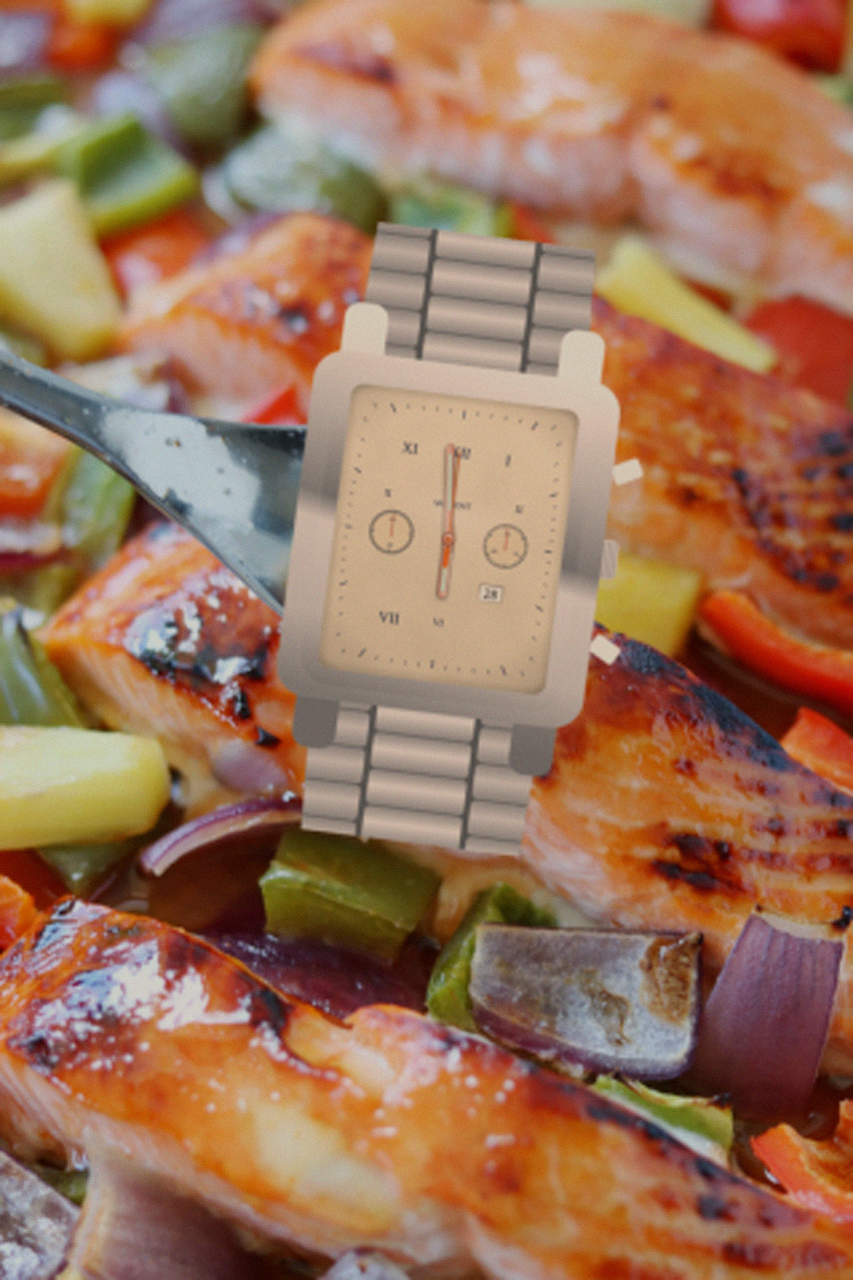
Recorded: 5h59
